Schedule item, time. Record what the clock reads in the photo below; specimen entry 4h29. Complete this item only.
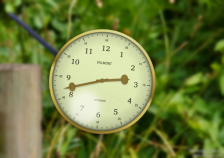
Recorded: 2h42
